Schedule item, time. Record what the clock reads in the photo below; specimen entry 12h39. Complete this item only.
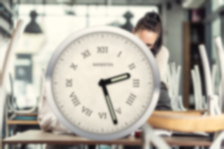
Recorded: 2h27
